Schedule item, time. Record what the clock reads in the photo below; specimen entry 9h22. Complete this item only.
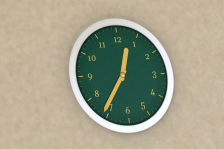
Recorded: 12h36
